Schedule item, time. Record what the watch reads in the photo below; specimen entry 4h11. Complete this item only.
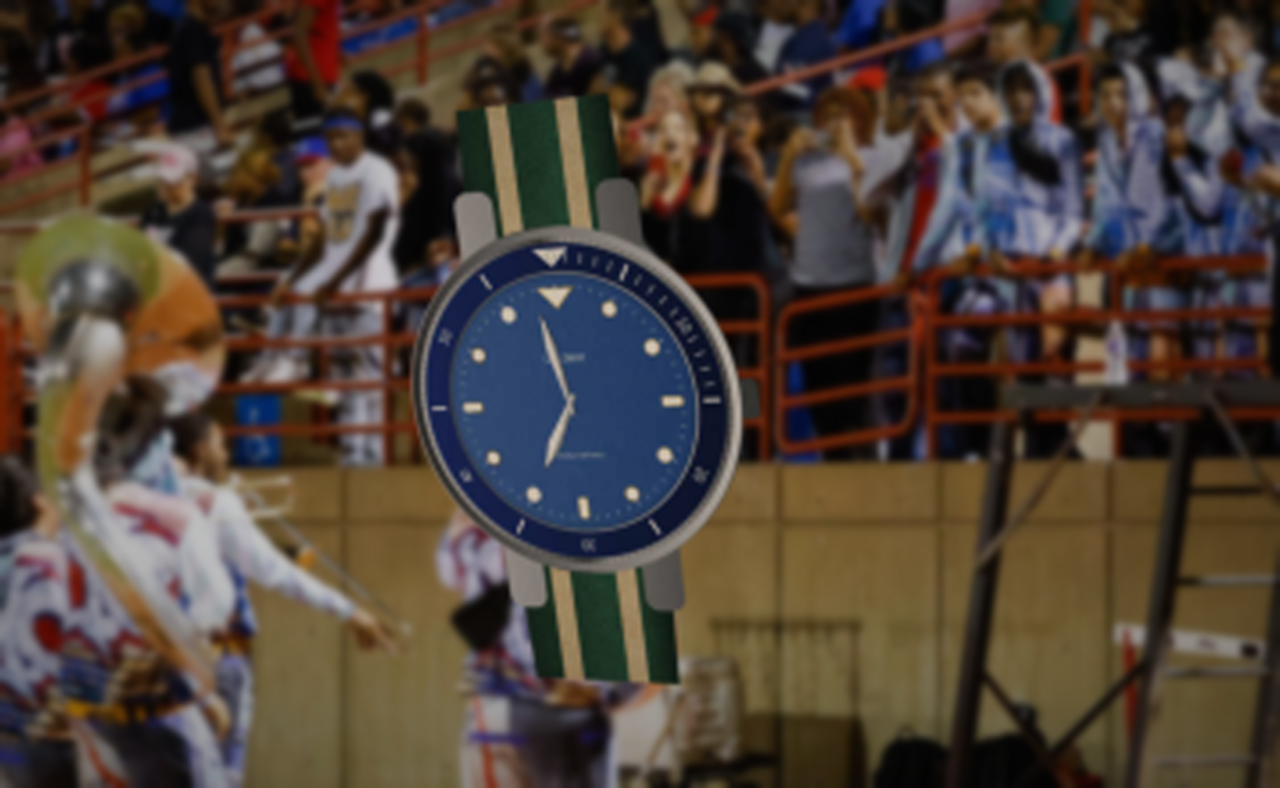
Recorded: 6h58
